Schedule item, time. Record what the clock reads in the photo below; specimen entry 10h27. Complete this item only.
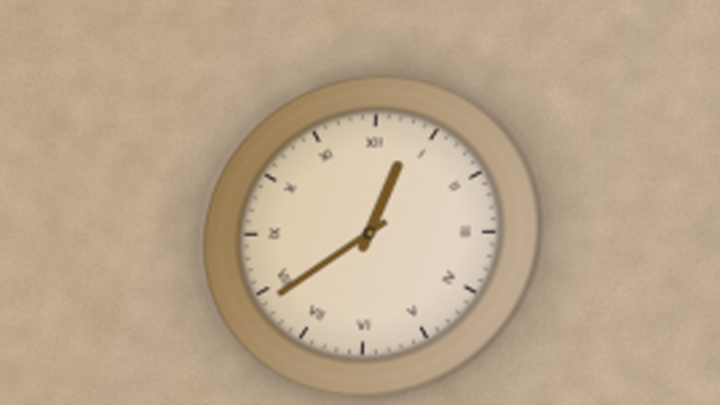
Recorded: 12h39
